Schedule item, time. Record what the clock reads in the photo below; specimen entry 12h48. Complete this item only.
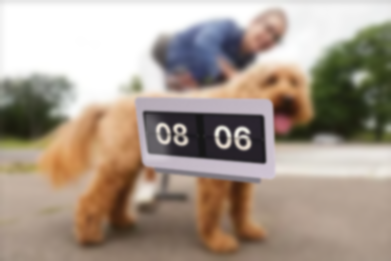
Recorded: 8h06
